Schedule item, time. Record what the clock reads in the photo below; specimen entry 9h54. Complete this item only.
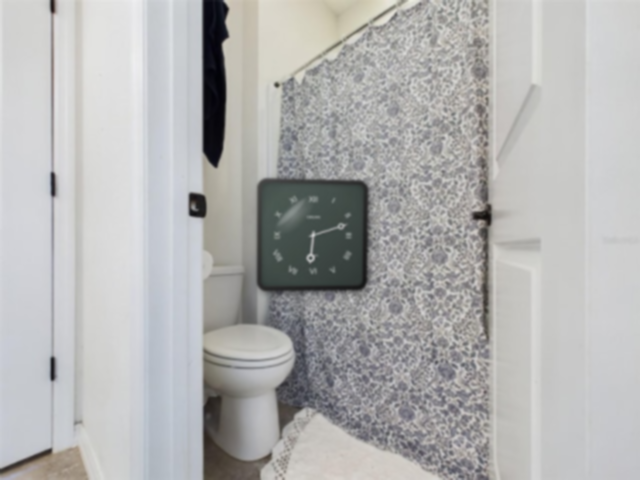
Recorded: 6h12
